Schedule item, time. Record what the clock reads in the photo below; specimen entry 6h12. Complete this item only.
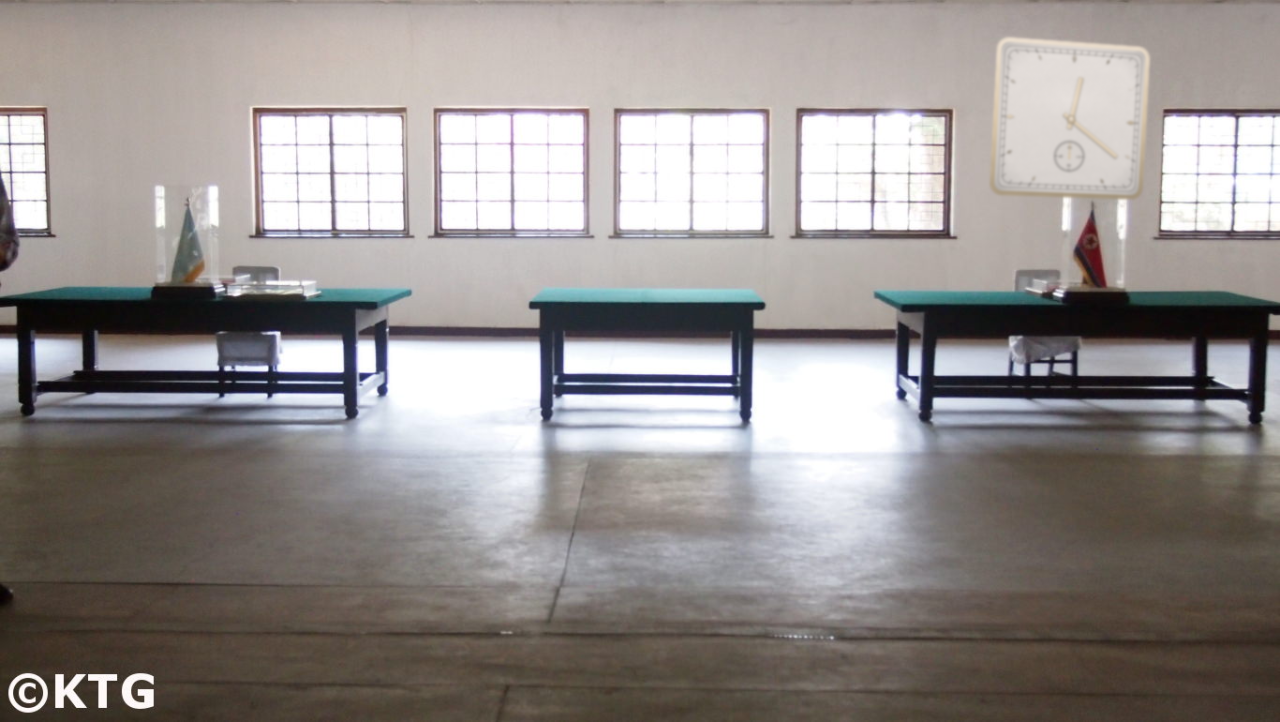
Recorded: 12h21
